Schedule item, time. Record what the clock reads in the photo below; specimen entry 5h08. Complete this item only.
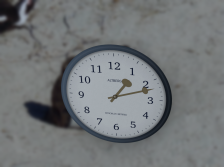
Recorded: 1h12
